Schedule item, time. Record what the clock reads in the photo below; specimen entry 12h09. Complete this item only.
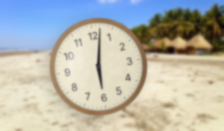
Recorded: 6h02
